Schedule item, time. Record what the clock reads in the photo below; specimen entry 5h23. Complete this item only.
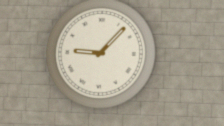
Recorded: 9h07
